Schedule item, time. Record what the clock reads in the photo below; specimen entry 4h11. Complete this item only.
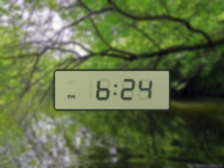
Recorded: 6h24
